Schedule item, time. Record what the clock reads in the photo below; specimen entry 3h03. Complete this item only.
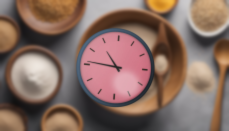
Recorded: 10h46
